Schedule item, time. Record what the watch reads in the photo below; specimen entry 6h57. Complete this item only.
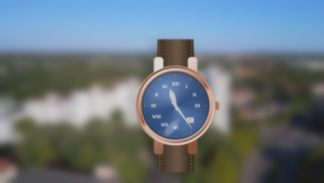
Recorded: 11h24
